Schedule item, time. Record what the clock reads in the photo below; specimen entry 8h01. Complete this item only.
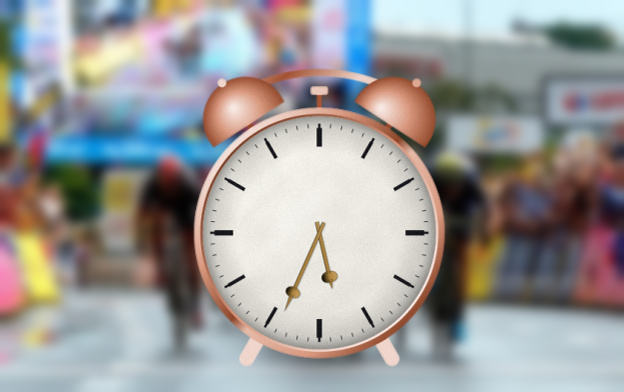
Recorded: 5h34
